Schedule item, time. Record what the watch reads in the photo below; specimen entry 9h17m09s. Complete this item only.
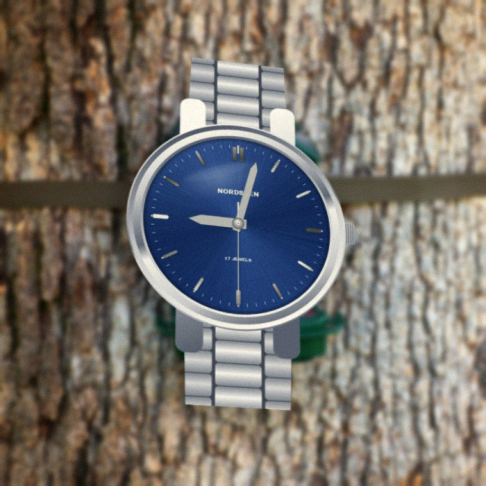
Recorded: 9h02m30s
